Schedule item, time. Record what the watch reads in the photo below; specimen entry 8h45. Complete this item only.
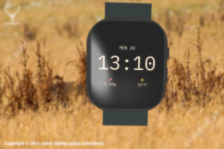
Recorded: 13h10
